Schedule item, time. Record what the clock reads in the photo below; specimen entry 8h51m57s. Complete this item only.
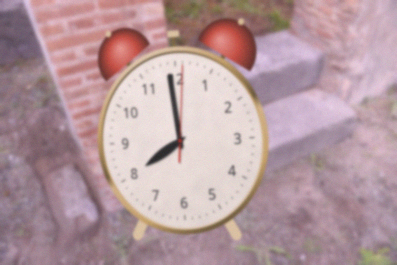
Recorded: 7h59m01s
